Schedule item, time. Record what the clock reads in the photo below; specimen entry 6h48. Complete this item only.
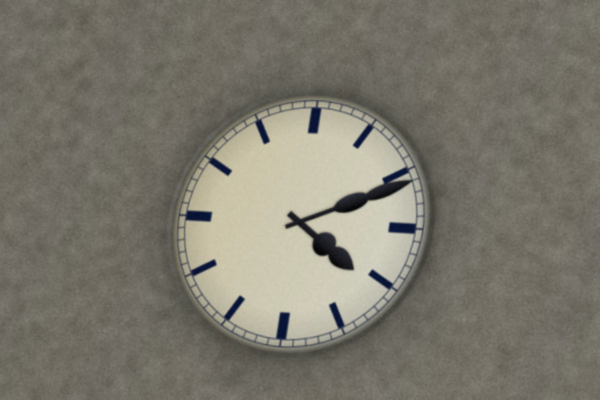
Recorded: 4h11
